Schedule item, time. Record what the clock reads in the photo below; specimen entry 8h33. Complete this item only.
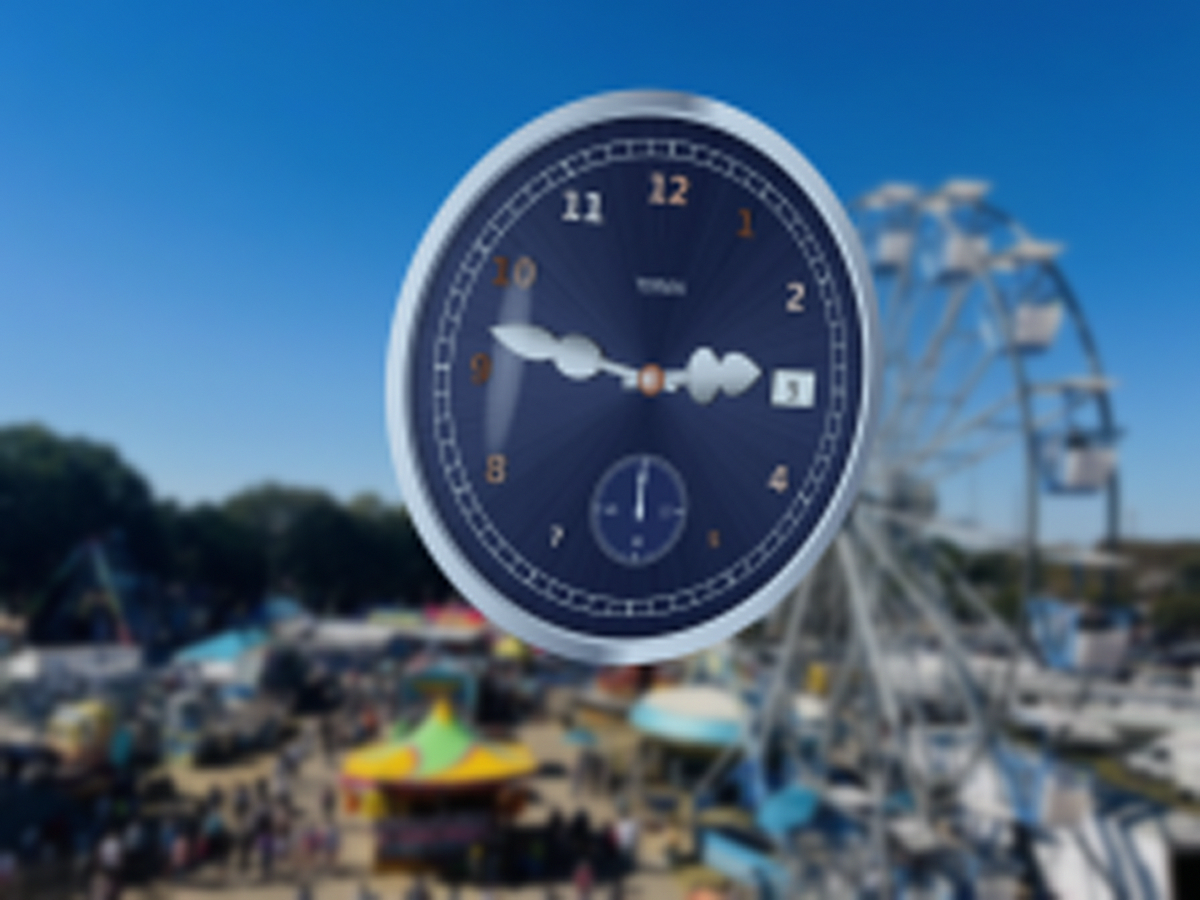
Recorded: 2h47
